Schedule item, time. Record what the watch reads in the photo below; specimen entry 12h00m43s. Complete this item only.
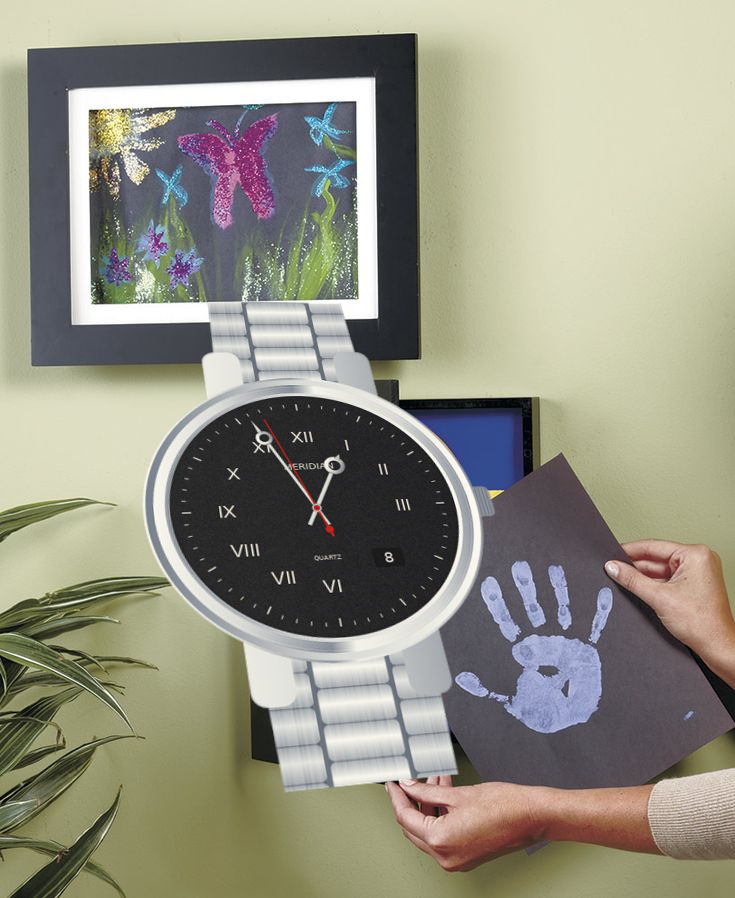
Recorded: 12h55m57s
